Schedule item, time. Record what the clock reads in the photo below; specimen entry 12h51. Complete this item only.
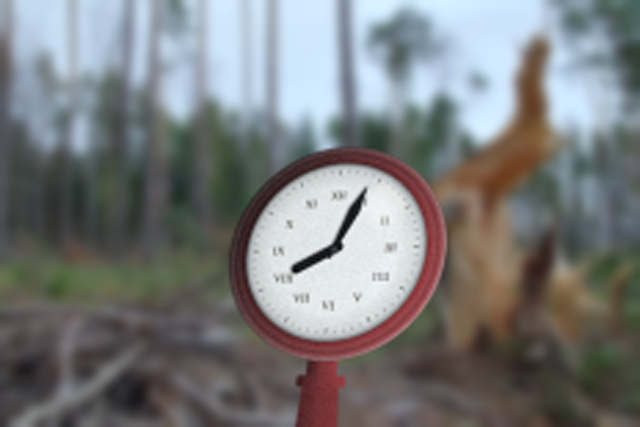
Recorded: 8h04
